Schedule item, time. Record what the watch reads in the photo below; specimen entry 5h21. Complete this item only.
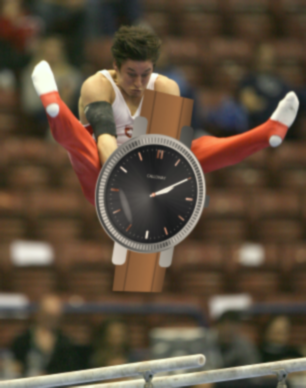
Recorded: 2h10
